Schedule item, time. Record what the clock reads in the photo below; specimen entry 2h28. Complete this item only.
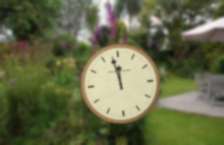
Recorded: 11h58
